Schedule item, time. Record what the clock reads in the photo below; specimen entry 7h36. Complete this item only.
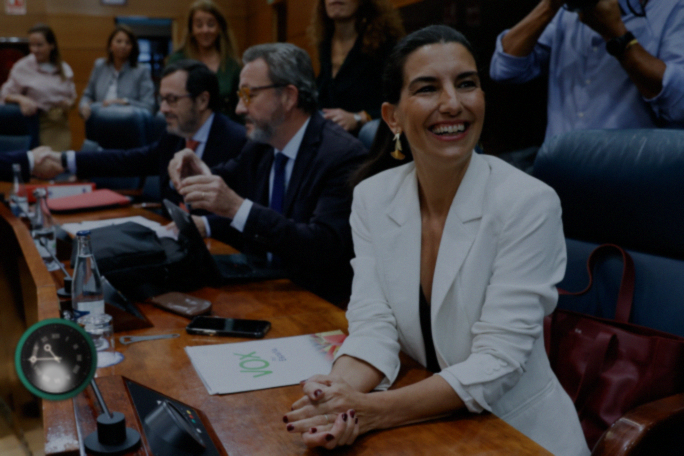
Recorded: 10h45
